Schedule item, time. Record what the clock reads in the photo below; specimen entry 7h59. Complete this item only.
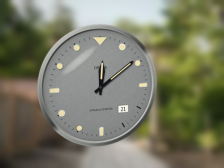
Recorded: 12h09
